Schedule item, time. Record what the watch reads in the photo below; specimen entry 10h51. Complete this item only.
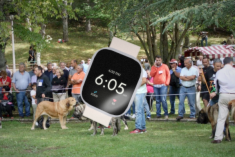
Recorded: 6h05
